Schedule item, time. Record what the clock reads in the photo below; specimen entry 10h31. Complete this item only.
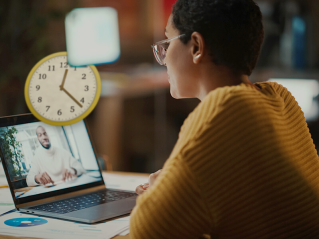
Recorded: 12h22
